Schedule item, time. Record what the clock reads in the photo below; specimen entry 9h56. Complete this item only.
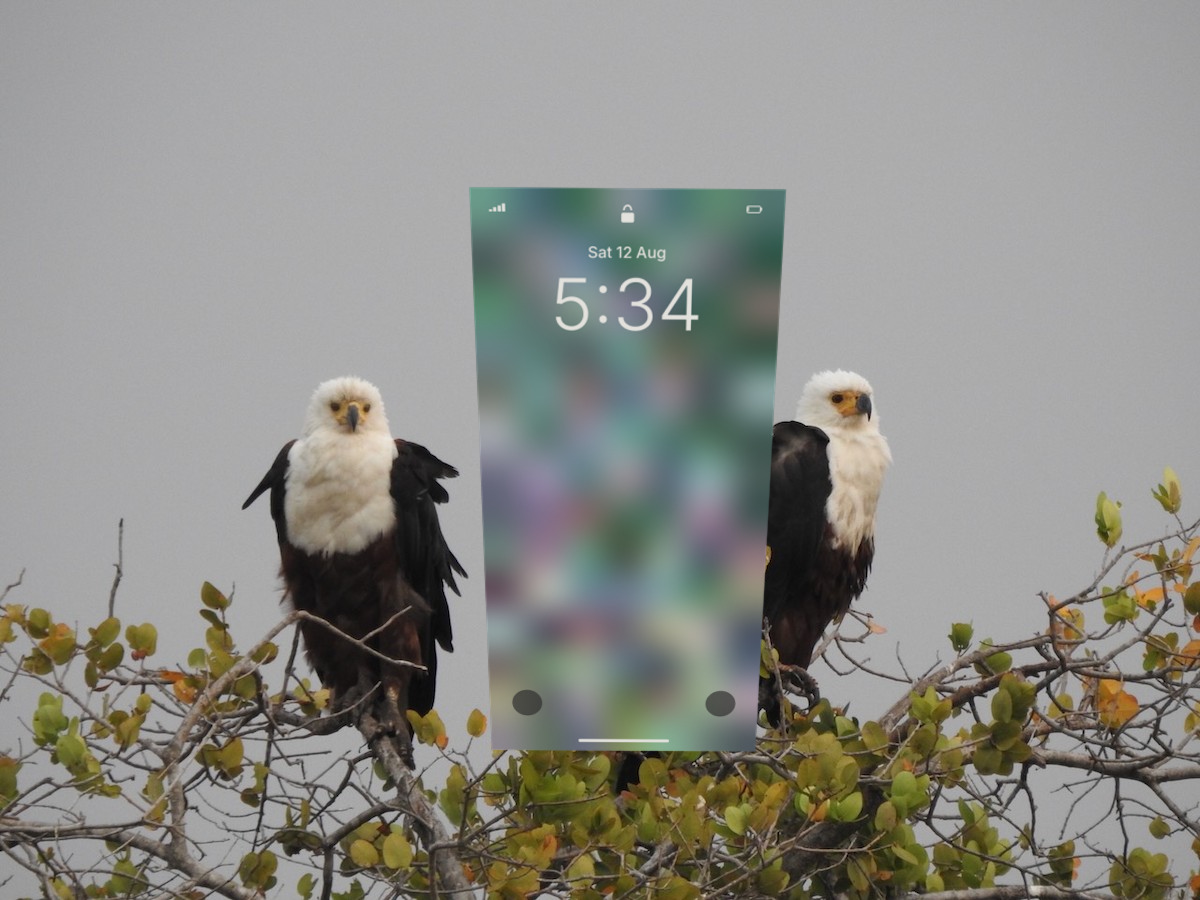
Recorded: 5h34
